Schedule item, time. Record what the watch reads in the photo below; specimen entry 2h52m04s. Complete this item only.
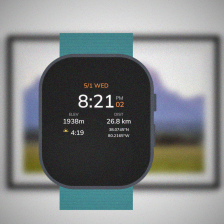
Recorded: 8h21m02s
